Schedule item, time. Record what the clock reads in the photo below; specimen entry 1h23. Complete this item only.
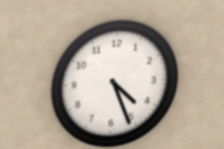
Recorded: 4h26
